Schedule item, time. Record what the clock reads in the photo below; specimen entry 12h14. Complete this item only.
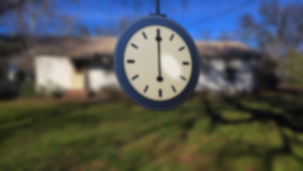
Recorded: 6h00
